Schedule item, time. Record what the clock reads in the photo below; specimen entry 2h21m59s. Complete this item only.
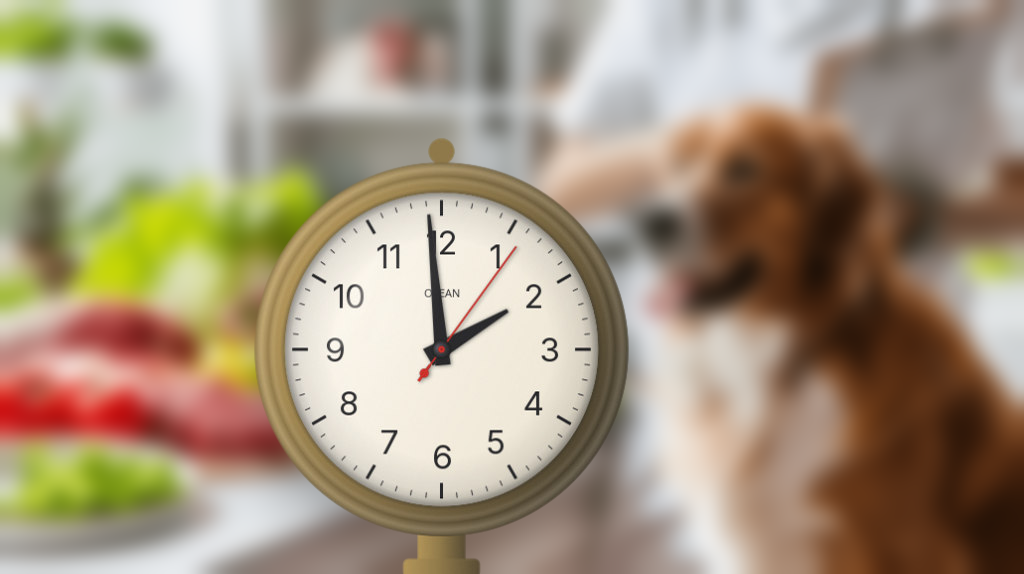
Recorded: 1h59m06s
